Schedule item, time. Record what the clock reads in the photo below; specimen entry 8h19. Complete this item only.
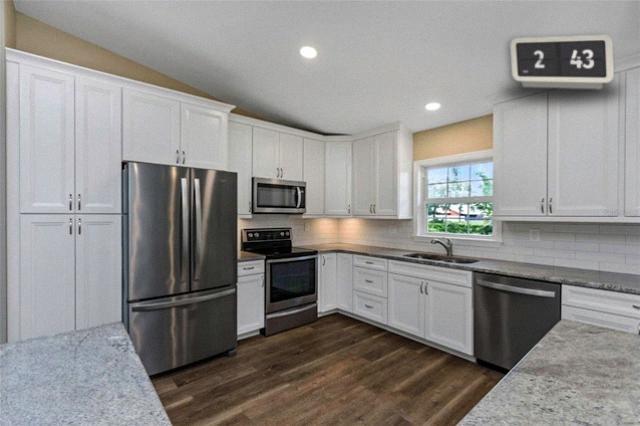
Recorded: 2h43
